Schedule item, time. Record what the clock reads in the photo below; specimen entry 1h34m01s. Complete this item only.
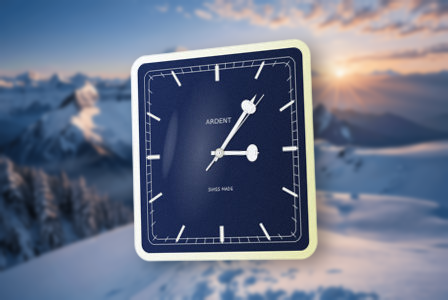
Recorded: 3h06m07s
